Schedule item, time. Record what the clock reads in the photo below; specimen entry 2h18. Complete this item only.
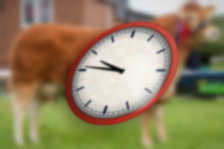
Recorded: 9h46
